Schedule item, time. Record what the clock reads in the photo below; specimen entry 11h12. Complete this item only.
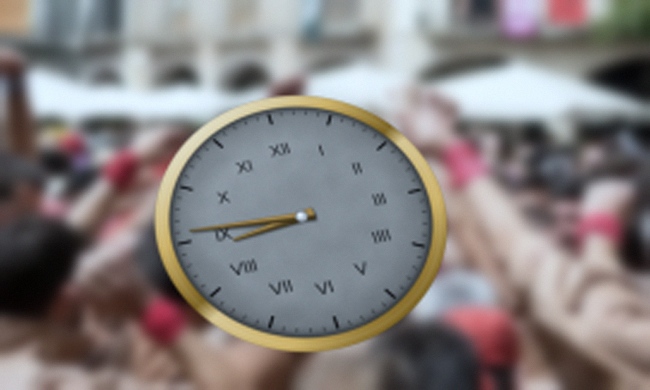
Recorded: 8h46
